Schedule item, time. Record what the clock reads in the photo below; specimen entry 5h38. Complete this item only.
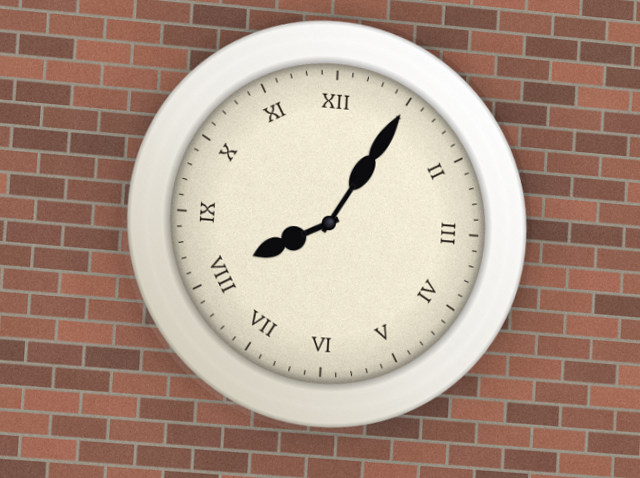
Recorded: 8h05
